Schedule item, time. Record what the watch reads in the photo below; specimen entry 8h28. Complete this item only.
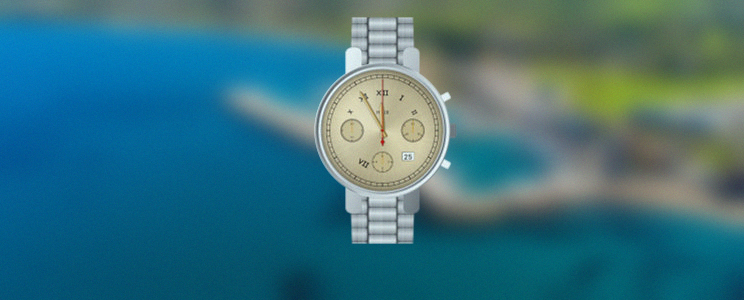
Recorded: 11h55
